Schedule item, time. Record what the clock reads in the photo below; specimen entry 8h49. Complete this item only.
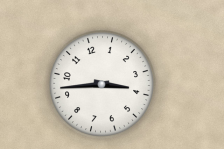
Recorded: 3h47
